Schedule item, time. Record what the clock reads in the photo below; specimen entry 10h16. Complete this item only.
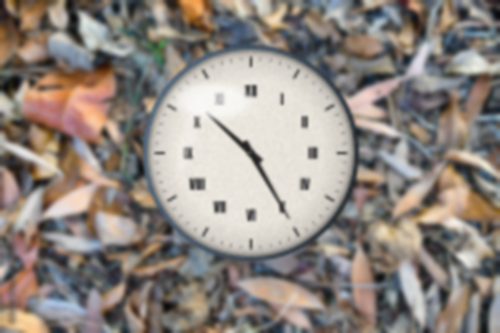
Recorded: 10h25
